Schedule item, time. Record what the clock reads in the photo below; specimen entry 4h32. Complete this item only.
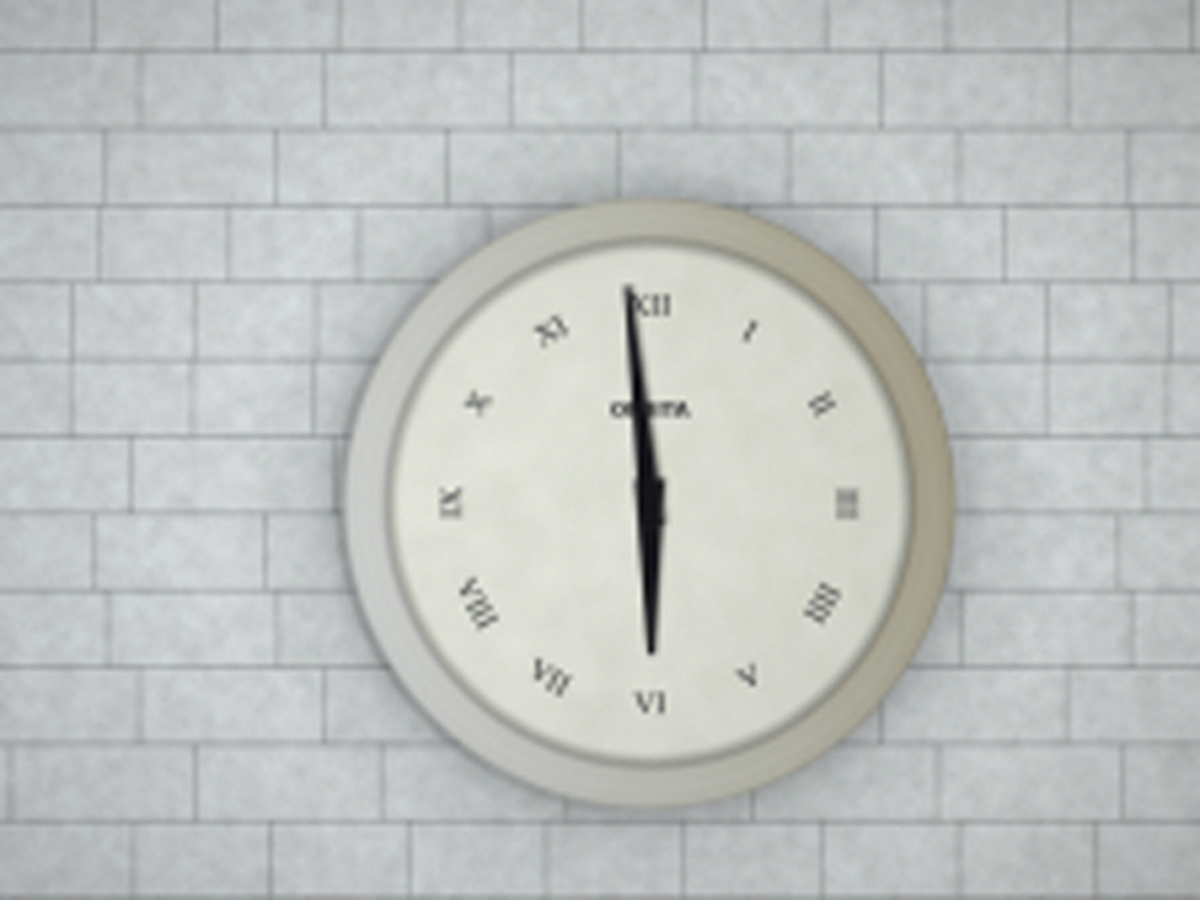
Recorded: 5h59
